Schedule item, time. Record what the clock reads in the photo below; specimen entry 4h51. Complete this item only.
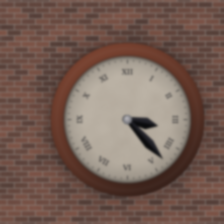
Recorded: 3h23
